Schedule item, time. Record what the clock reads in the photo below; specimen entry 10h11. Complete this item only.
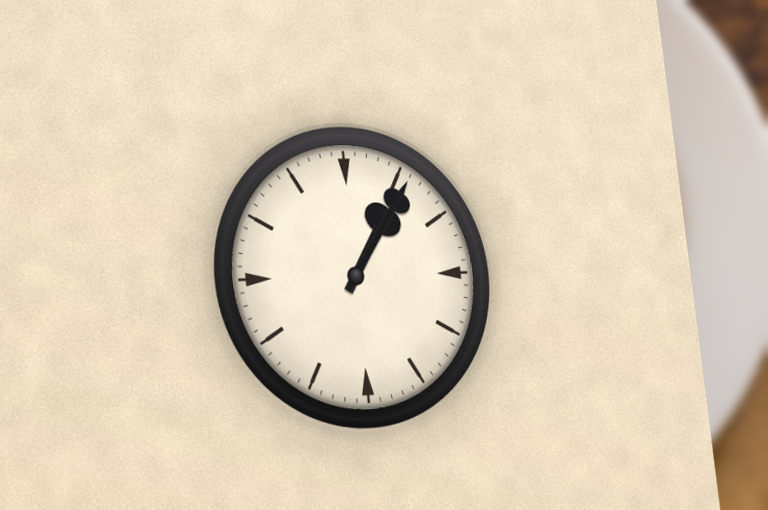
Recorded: 1h06
